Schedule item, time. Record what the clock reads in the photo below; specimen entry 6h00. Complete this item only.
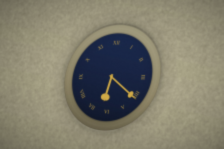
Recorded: 6h21
